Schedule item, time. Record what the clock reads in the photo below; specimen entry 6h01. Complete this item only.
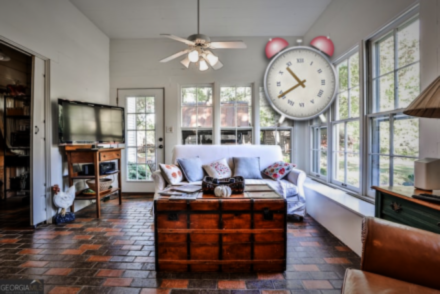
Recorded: 10h40
